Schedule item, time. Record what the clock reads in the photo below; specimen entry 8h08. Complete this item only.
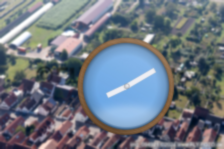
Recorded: 8h10
